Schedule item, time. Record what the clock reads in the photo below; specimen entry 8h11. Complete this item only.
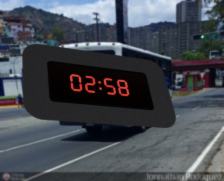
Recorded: 2h58
